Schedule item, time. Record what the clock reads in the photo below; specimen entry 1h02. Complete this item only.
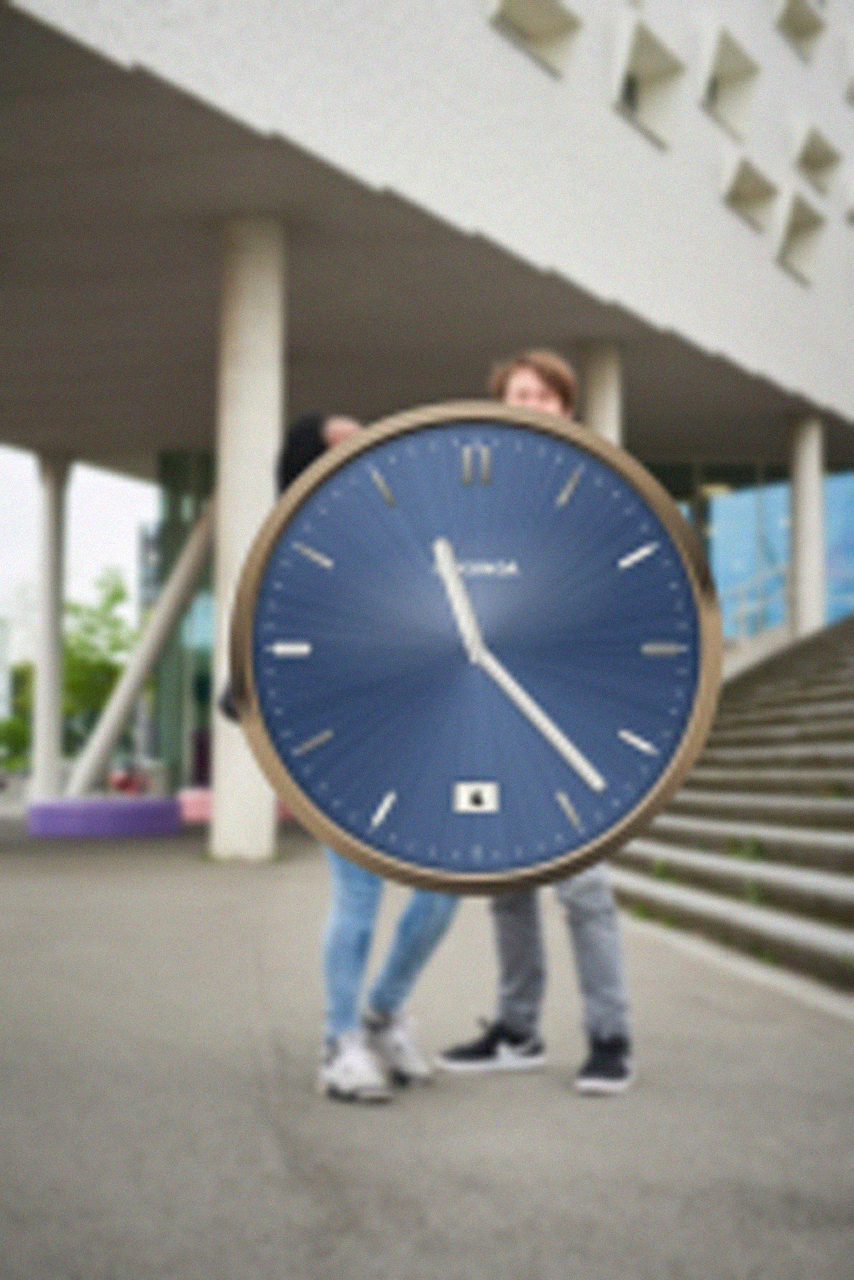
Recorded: 11h23
